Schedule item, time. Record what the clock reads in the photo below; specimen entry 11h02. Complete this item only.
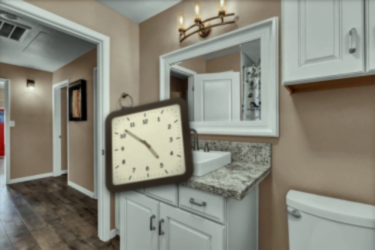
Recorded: 4h52
